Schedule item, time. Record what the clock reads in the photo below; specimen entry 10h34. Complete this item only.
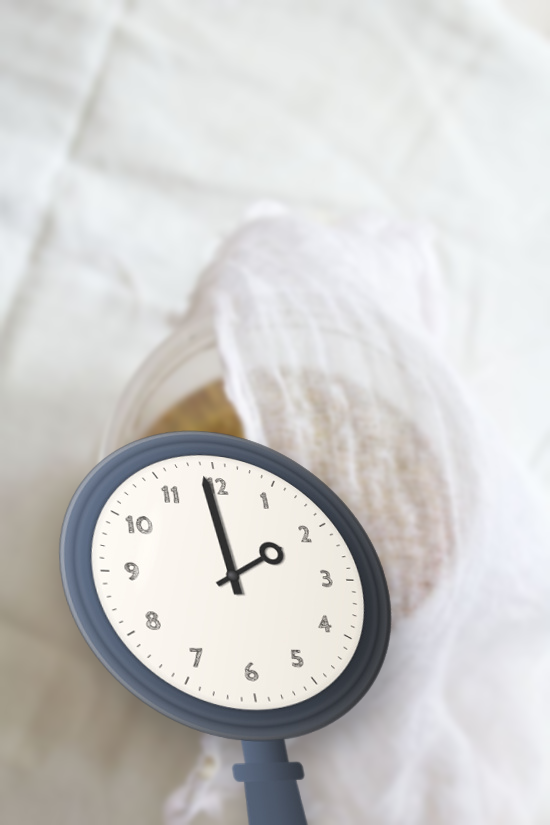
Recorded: 1h59
